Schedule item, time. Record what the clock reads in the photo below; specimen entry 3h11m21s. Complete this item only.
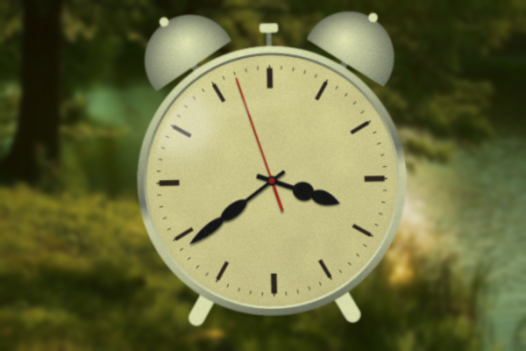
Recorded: 3h38m57s
